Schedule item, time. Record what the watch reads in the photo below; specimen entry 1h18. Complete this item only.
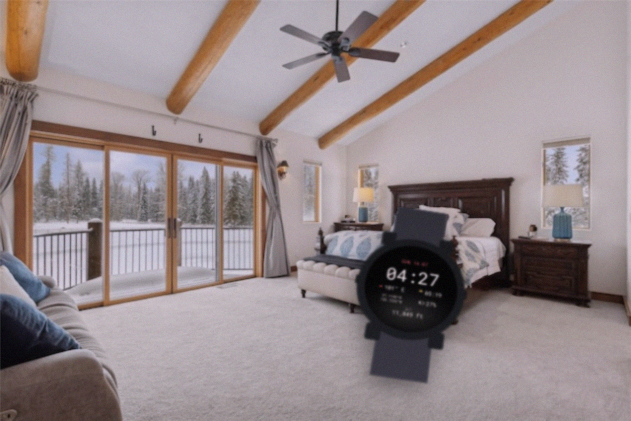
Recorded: 4h27
